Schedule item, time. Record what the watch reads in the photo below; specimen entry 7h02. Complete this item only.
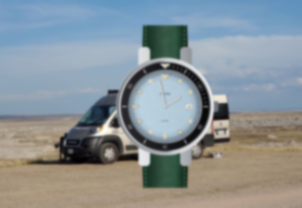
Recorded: 1h58
